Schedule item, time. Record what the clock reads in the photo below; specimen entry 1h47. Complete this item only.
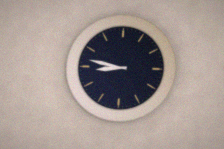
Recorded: 8h47
